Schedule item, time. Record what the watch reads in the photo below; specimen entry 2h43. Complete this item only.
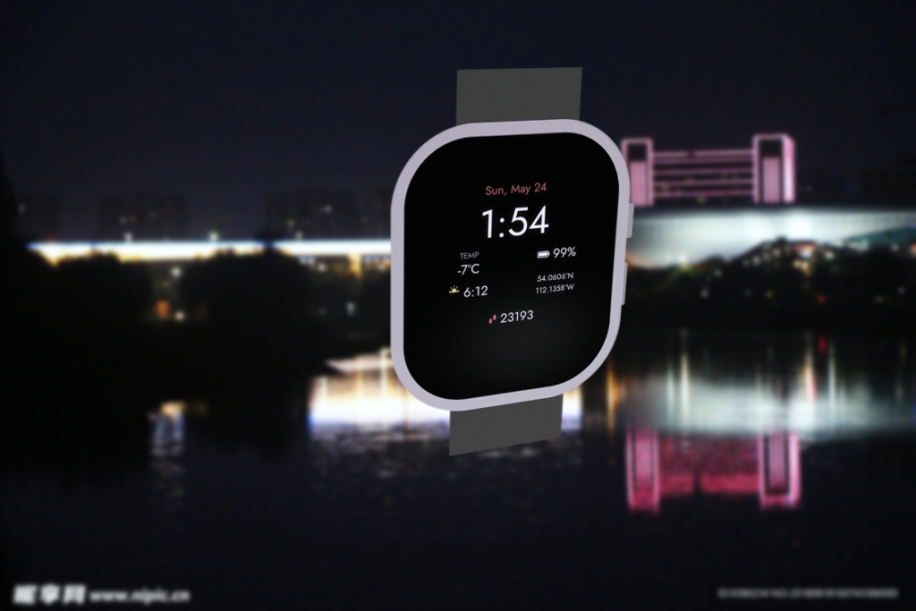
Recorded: 1h54
